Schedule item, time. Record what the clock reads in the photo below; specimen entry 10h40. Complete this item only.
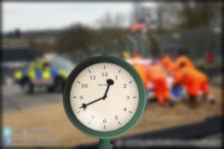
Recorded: 12h41
